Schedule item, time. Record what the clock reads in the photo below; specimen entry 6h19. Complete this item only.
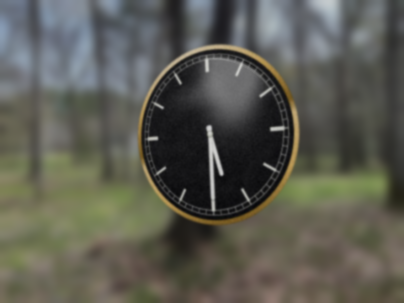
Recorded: 5h30
